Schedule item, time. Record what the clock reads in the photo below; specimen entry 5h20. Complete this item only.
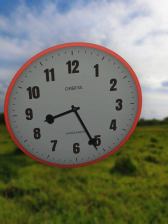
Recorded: 8h26
